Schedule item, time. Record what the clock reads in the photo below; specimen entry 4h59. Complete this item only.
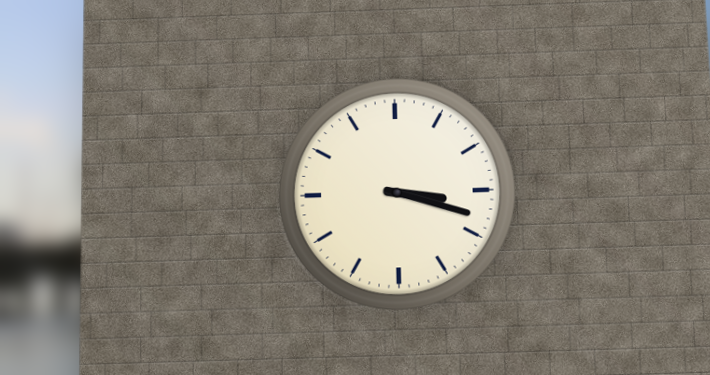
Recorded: 3h18
